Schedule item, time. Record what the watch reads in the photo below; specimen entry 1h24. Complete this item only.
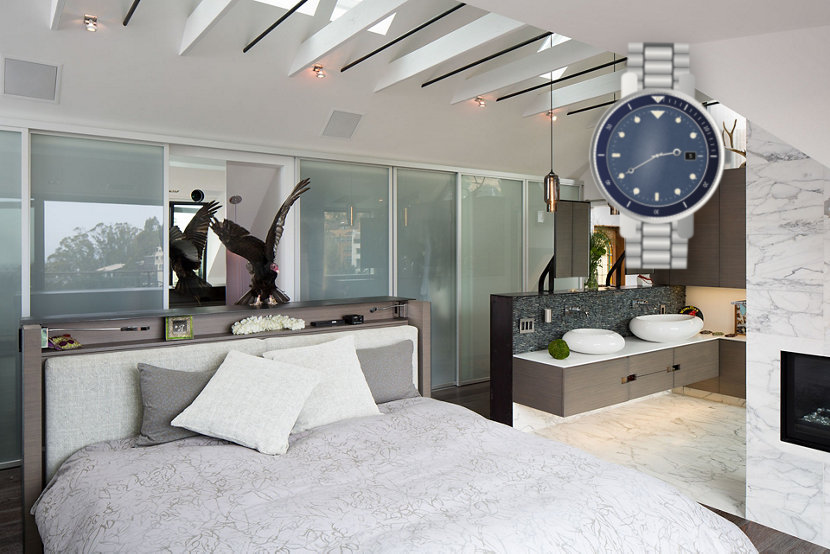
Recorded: 2h40
